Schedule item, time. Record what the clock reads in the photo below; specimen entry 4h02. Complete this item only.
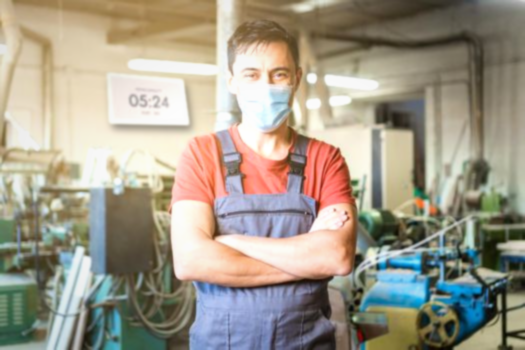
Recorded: 5h24
